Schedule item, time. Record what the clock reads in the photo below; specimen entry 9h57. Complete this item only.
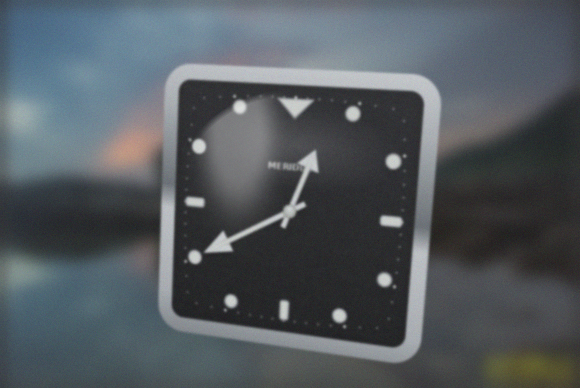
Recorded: 12h40
